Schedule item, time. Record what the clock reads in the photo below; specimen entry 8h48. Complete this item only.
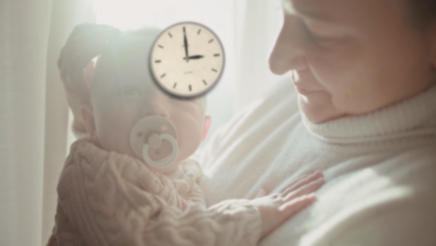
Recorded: 3h00
